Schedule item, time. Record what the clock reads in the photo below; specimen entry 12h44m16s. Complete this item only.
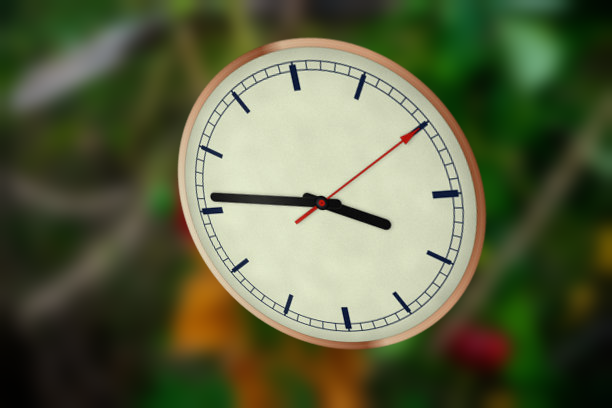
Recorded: 3h46m10s
